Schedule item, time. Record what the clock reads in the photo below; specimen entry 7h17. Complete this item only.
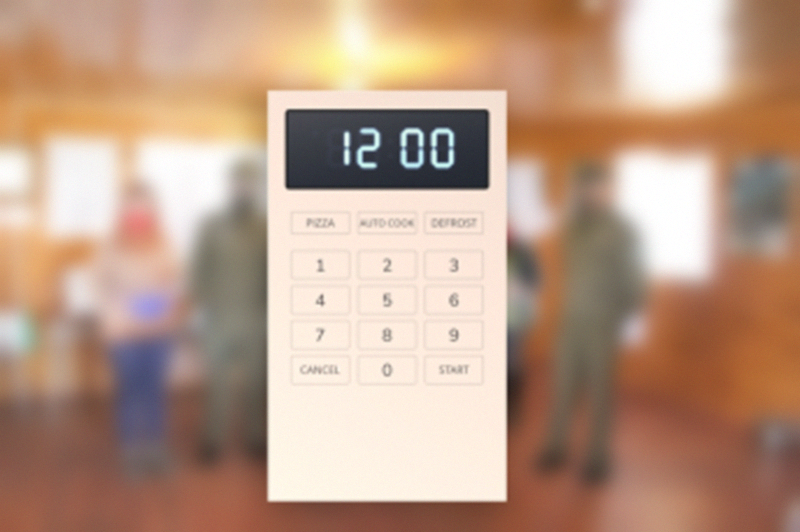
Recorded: 12h00
